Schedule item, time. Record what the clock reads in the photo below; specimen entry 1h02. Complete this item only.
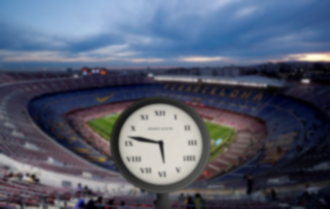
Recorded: 5h47
